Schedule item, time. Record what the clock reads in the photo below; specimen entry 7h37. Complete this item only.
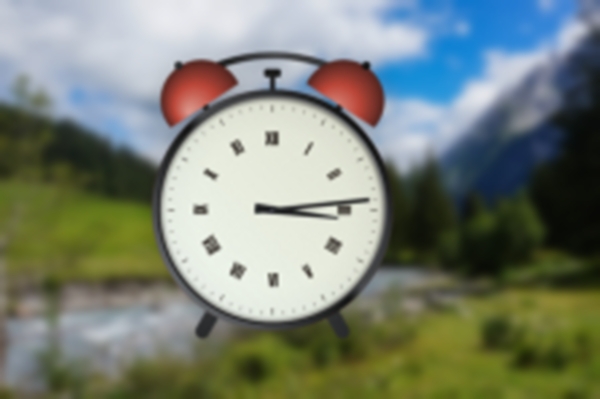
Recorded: 3h14
